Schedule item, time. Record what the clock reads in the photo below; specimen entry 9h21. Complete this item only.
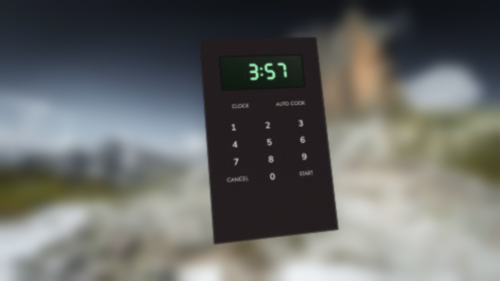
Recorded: 3h57
